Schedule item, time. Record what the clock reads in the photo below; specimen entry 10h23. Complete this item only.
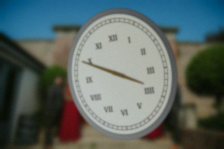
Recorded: 3h49
